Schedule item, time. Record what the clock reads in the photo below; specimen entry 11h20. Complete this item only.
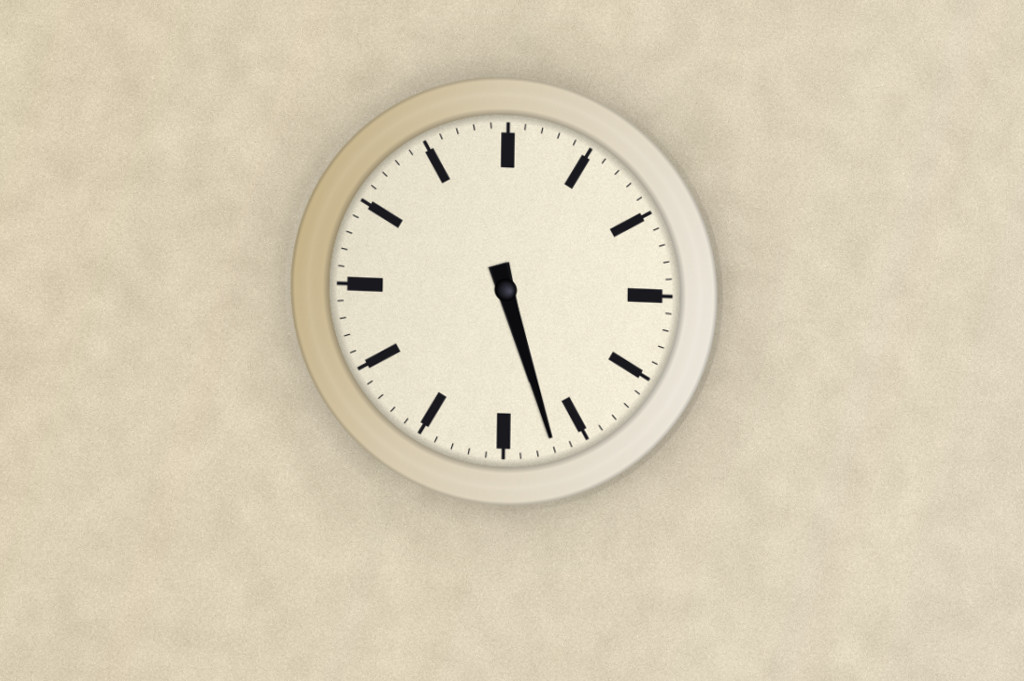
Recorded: 5h27
